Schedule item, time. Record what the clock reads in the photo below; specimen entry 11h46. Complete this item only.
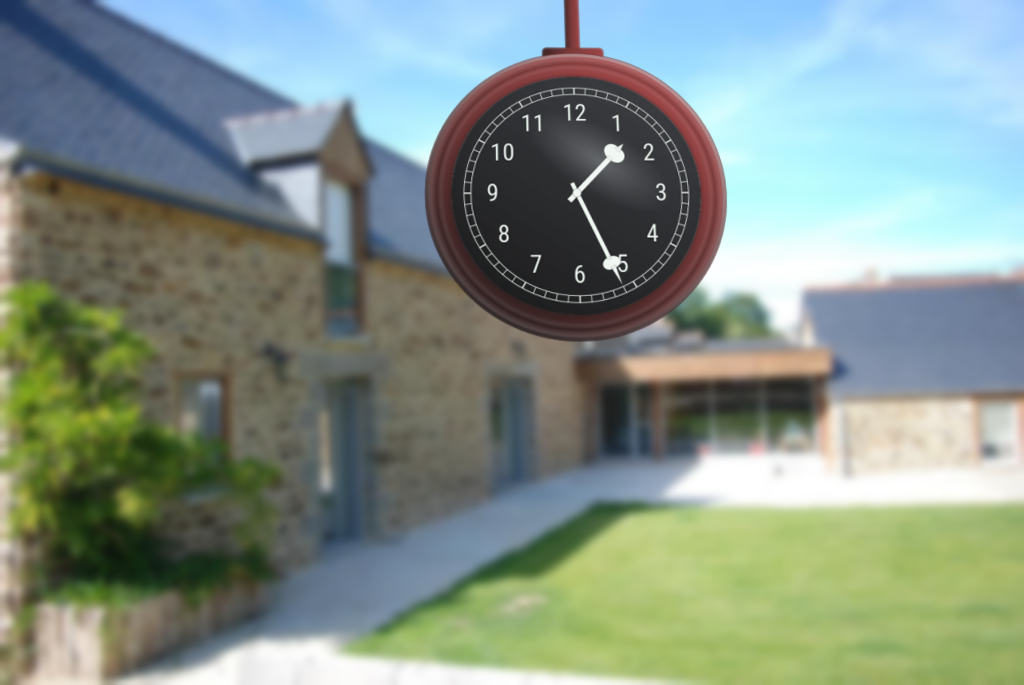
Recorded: 1h26
